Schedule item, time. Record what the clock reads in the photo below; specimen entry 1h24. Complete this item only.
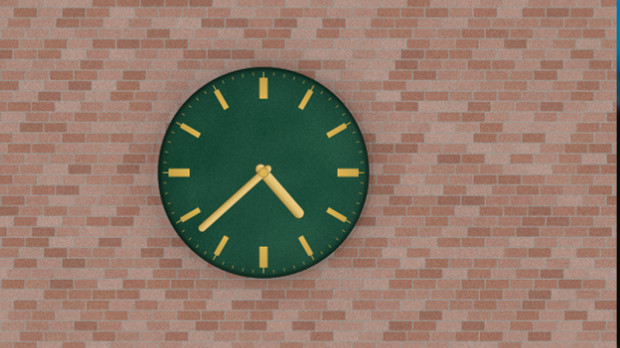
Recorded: 4h38
